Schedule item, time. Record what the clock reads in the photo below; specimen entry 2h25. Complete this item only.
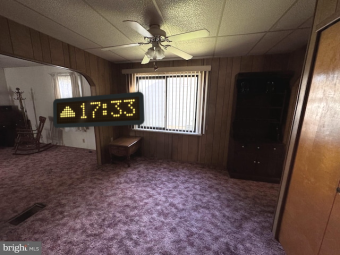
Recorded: 17h33
